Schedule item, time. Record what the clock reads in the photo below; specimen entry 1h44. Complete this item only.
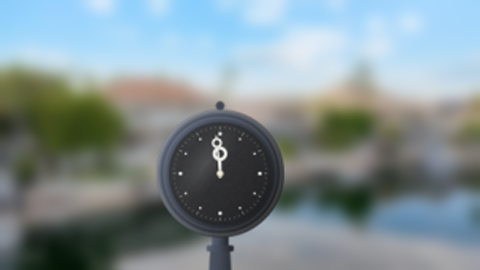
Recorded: 11h59
